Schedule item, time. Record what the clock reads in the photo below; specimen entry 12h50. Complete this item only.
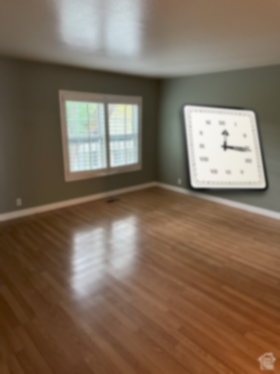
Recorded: 12h16
